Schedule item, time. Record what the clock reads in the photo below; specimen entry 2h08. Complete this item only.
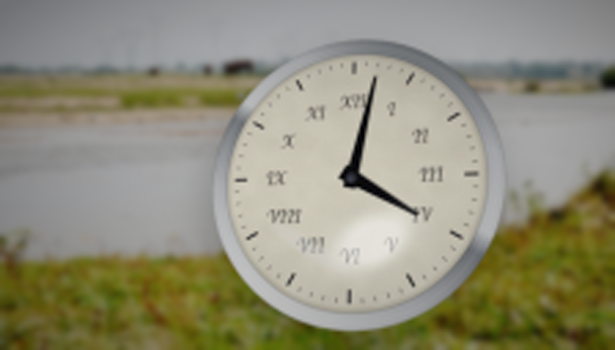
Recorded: 4h02
